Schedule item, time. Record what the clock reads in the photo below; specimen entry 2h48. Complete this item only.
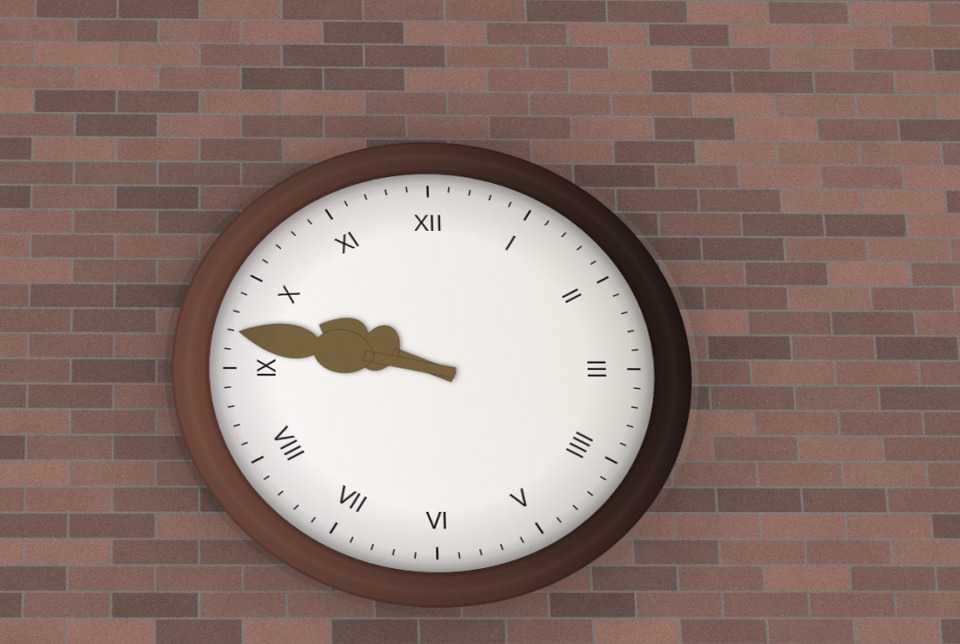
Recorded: 9h47
